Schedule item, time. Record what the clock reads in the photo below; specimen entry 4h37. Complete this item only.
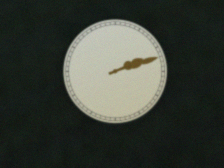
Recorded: 2h12
